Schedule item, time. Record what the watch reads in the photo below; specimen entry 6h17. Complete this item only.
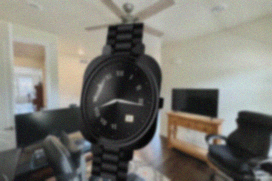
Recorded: 8h16
